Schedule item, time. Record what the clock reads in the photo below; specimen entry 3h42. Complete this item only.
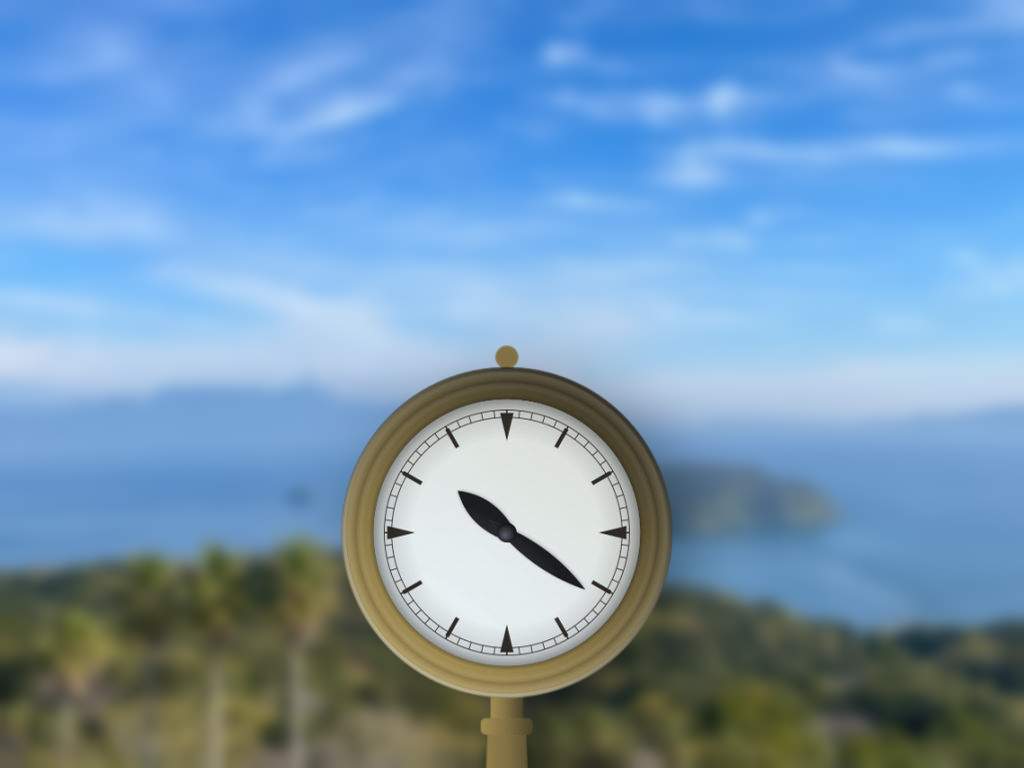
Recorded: 10h21
